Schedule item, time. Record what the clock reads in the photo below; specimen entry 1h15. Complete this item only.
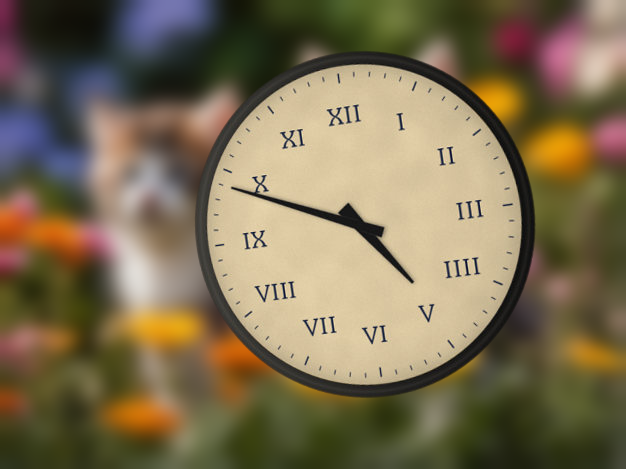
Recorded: 4h49
